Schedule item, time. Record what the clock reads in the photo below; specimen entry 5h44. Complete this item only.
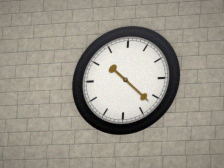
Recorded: 10h22
